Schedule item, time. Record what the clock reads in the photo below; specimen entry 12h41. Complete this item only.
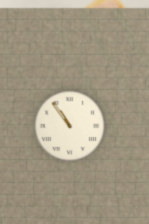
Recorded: 10h54
